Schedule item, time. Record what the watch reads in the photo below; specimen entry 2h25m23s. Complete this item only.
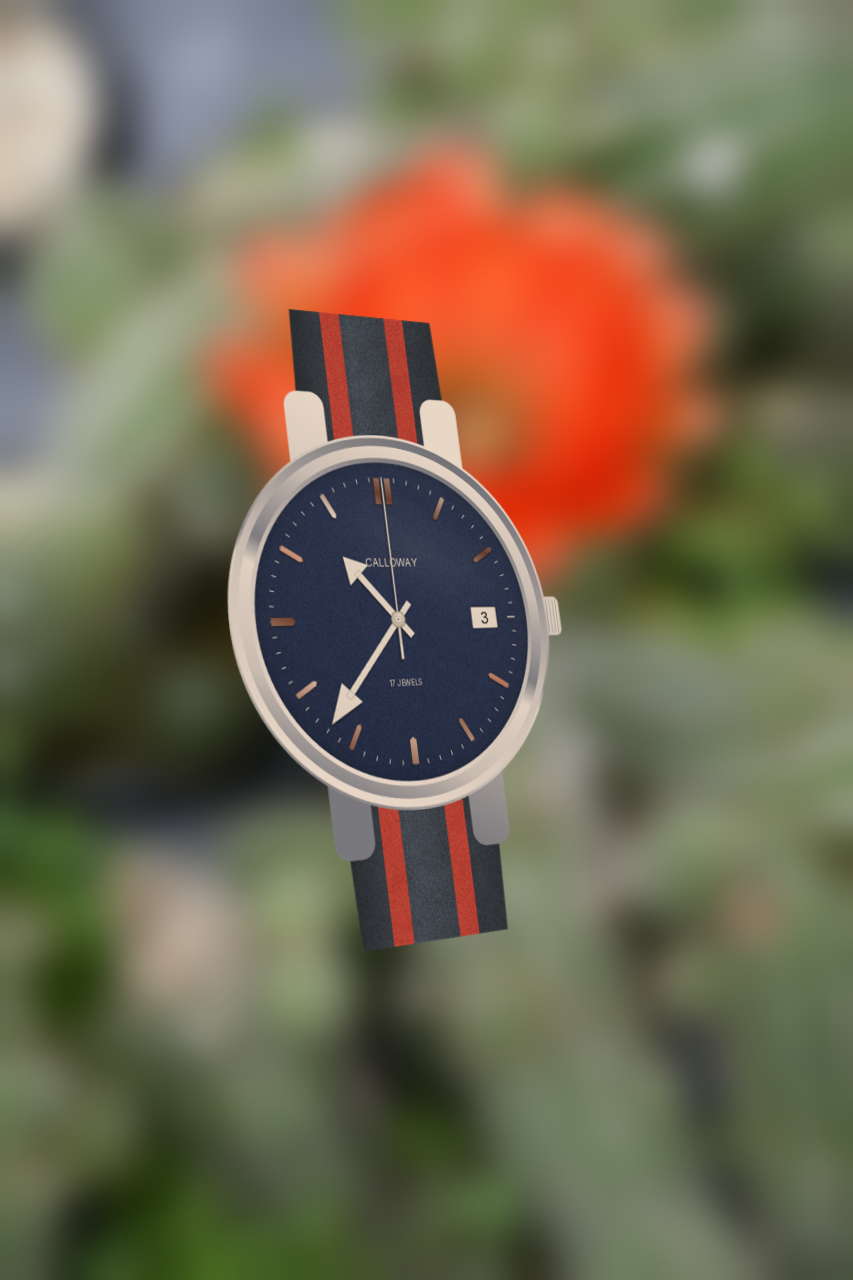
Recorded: 10h37m00s
